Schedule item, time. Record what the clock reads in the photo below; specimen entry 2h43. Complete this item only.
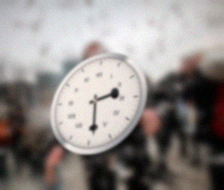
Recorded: 2h29
